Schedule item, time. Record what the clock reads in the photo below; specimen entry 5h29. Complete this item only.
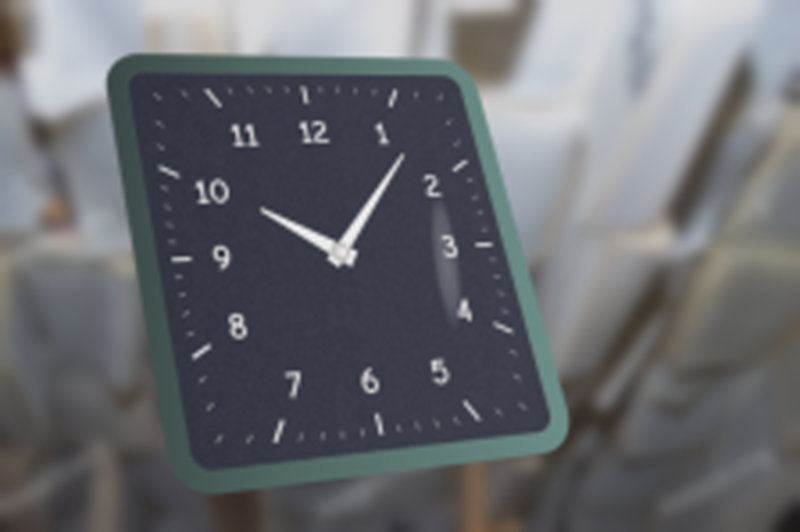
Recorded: 10h07
